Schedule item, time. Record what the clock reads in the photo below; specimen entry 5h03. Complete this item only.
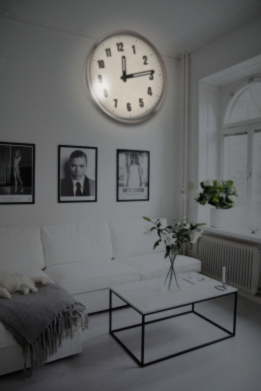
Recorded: 12h14
